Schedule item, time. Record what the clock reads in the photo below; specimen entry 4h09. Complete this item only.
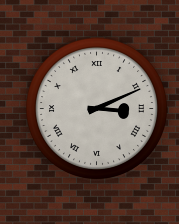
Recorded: 3h11
